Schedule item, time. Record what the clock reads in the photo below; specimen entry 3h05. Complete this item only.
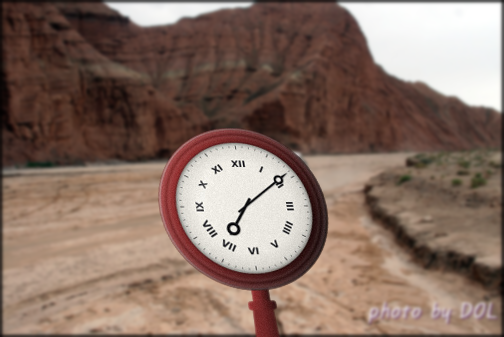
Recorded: 7h09
